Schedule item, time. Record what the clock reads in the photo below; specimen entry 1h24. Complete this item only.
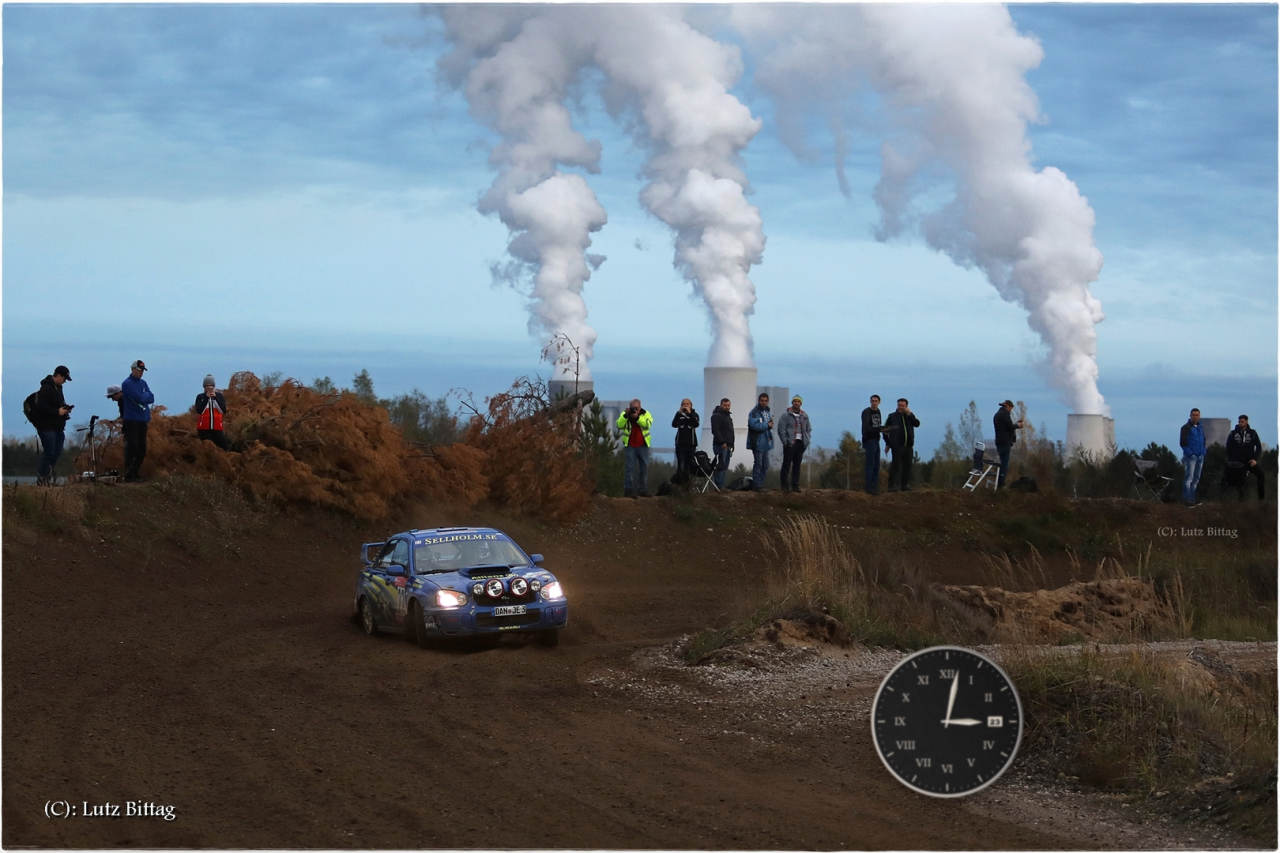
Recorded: 3h02
